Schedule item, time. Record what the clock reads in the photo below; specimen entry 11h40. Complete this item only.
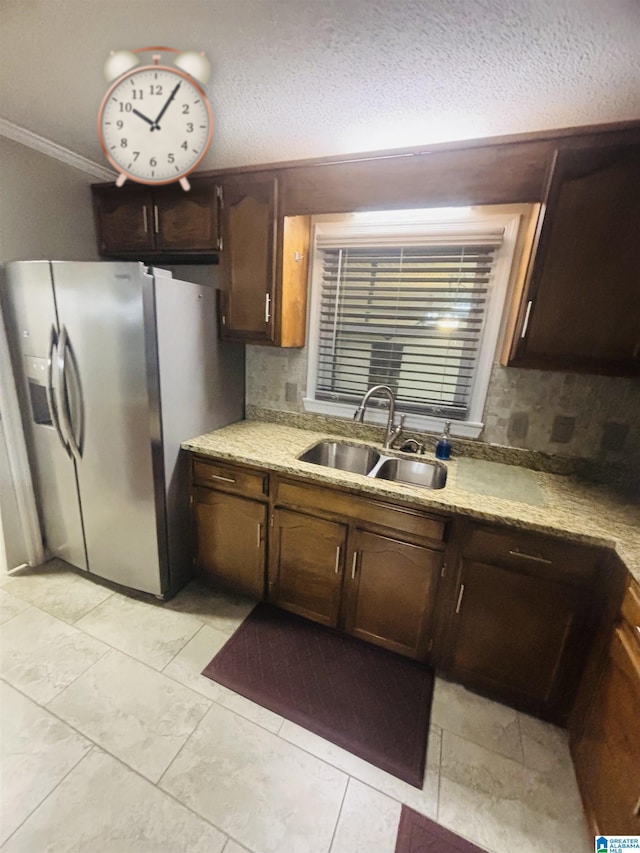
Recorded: 10h05
